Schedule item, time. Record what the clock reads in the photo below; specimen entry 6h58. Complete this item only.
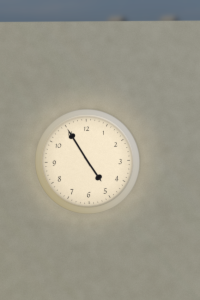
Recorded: 4h55
